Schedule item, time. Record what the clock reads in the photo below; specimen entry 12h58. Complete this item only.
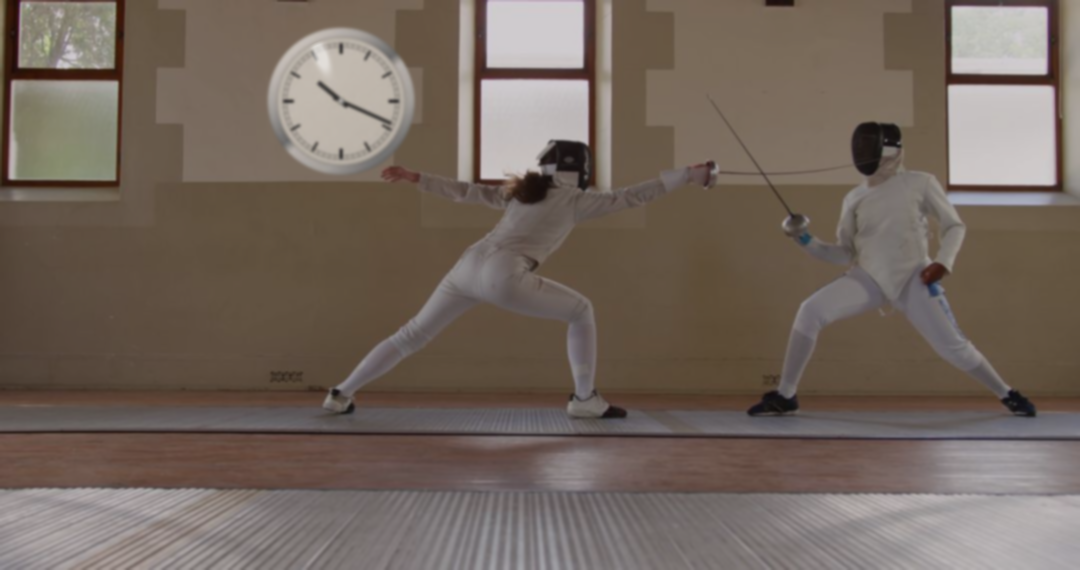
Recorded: 10h19
